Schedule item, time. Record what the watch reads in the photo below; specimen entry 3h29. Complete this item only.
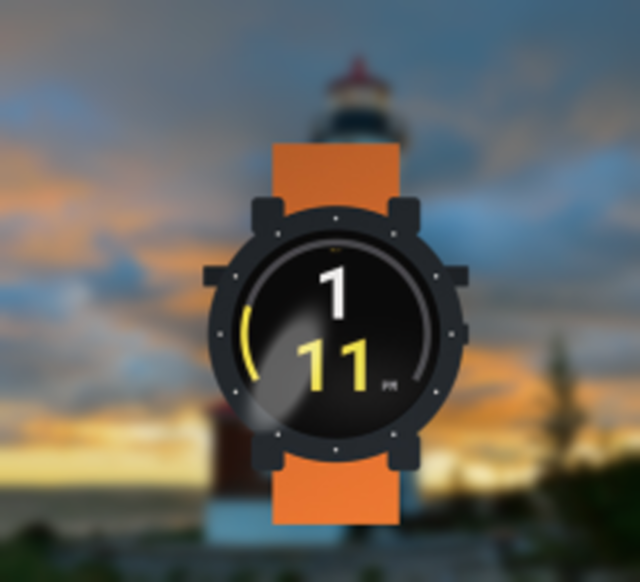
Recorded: 1h11
